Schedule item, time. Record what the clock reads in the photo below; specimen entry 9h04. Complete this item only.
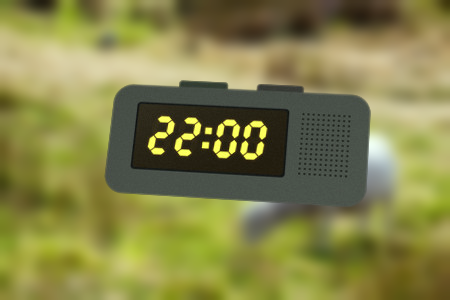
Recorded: 22h00
